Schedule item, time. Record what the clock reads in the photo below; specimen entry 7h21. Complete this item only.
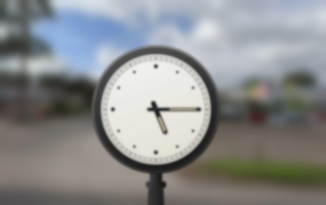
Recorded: 5h15
